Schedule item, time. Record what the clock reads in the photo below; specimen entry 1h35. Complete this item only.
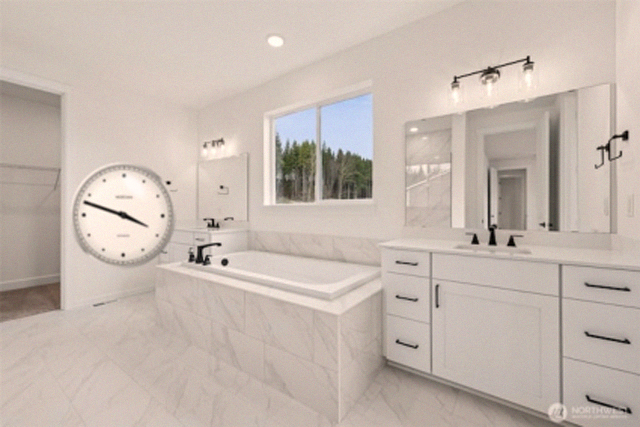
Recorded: 3h48
